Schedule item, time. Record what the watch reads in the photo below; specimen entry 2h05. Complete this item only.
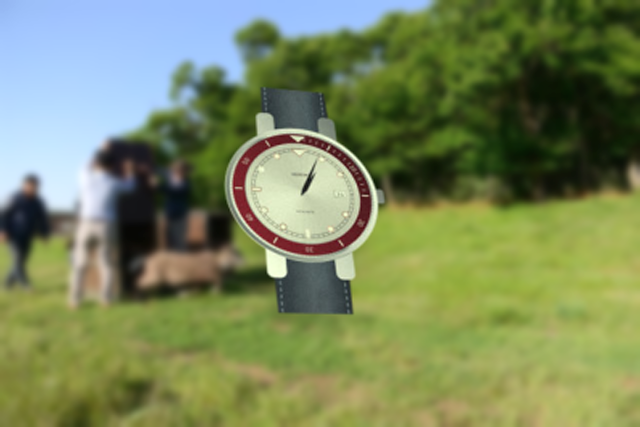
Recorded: 1h04
